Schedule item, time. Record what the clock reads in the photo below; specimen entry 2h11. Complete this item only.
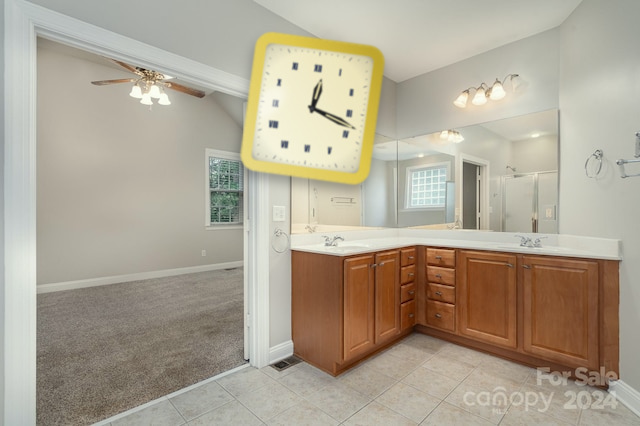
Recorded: 12h18
